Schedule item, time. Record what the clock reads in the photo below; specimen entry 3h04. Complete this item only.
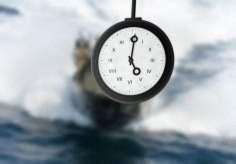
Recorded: 5h01
